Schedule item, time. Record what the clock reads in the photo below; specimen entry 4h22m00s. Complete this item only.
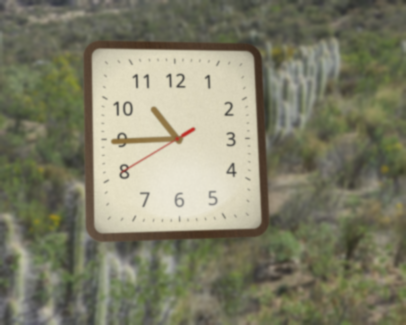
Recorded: 10h44m40s
